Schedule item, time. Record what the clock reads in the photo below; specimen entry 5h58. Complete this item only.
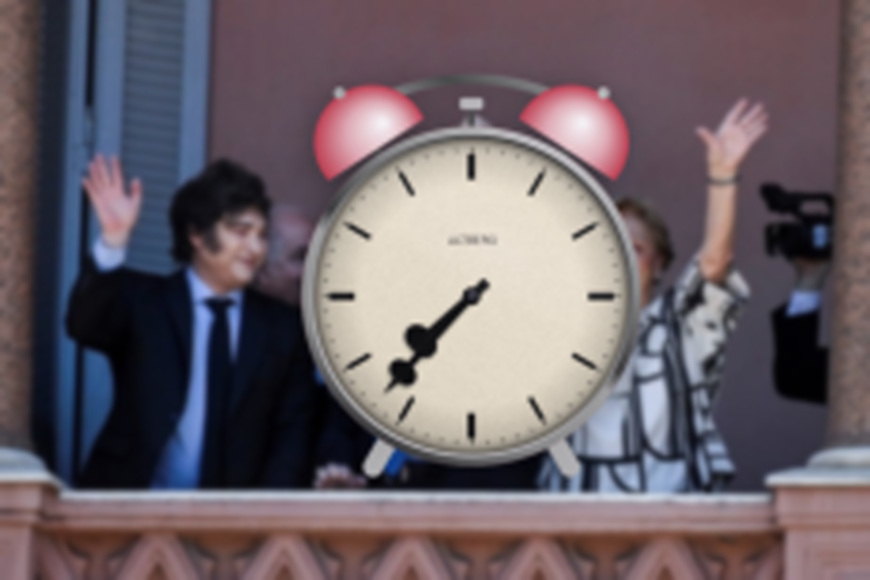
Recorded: 7h37
